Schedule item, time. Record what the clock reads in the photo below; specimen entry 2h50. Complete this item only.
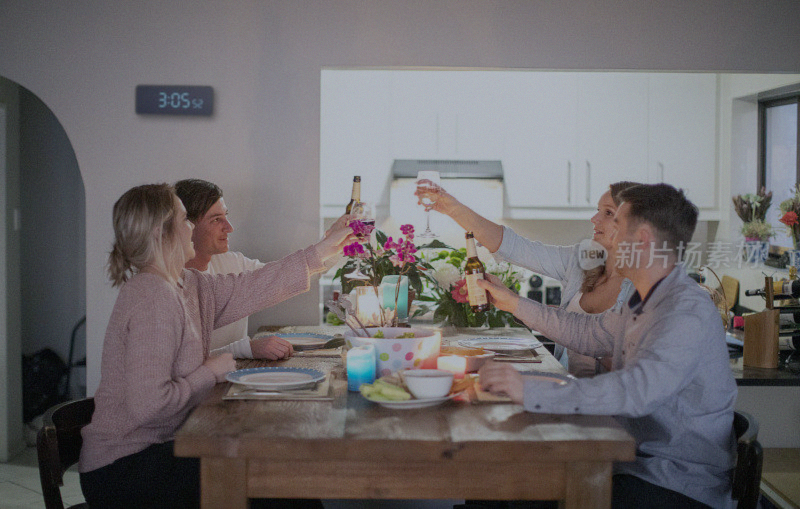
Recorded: 3h05
